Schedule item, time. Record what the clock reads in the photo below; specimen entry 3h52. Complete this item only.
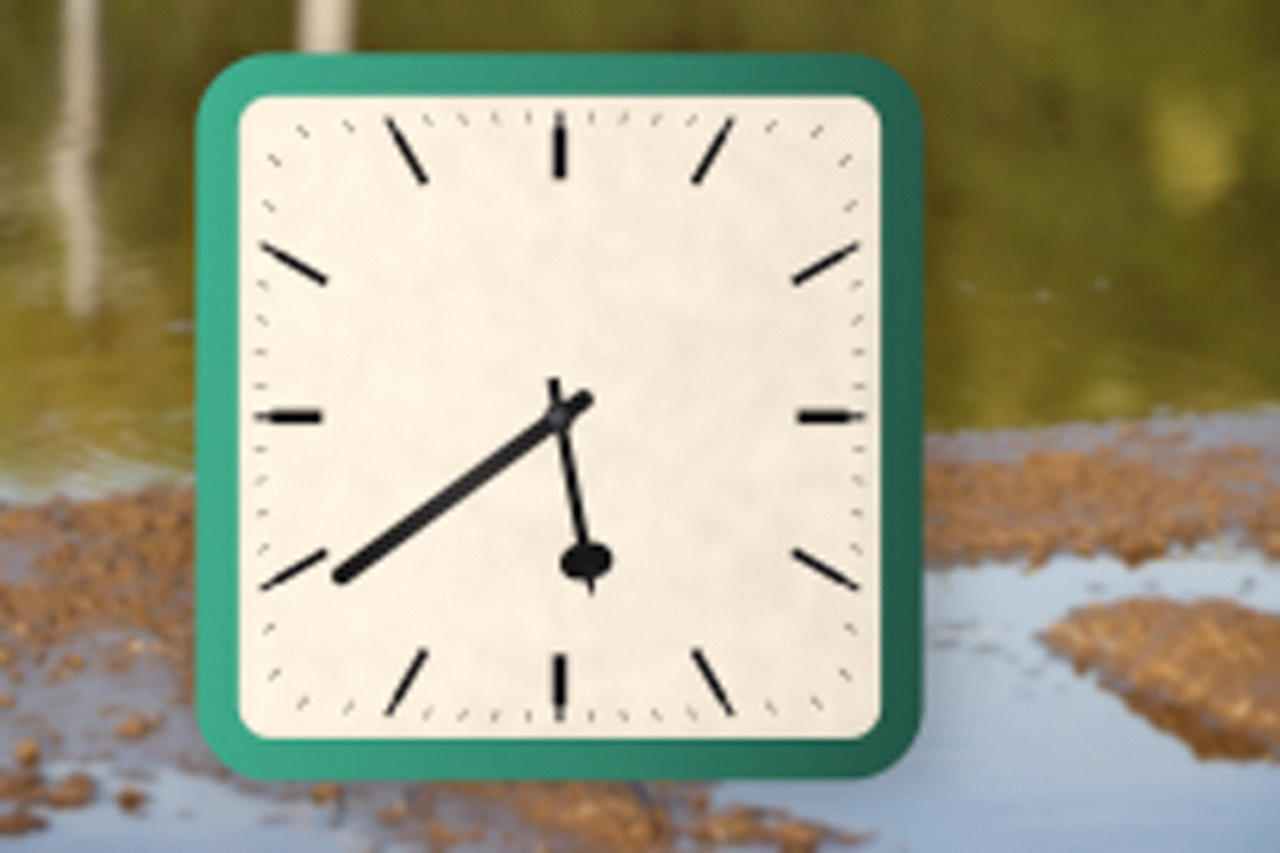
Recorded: 5h39
